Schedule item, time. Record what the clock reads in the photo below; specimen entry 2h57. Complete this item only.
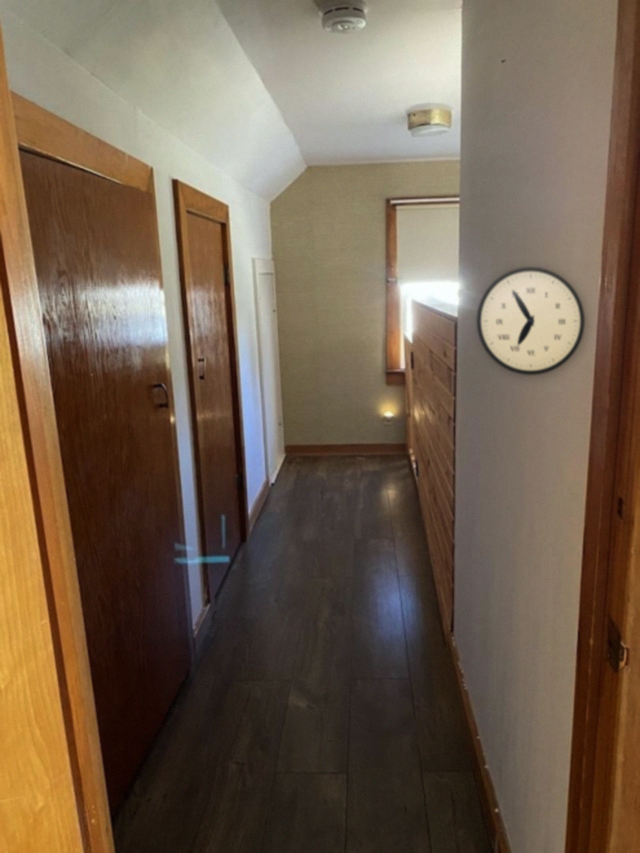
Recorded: 6h55
